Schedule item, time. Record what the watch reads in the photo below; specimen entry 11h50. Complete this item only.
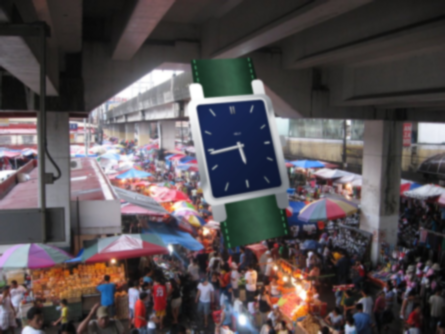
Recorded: 5h44
